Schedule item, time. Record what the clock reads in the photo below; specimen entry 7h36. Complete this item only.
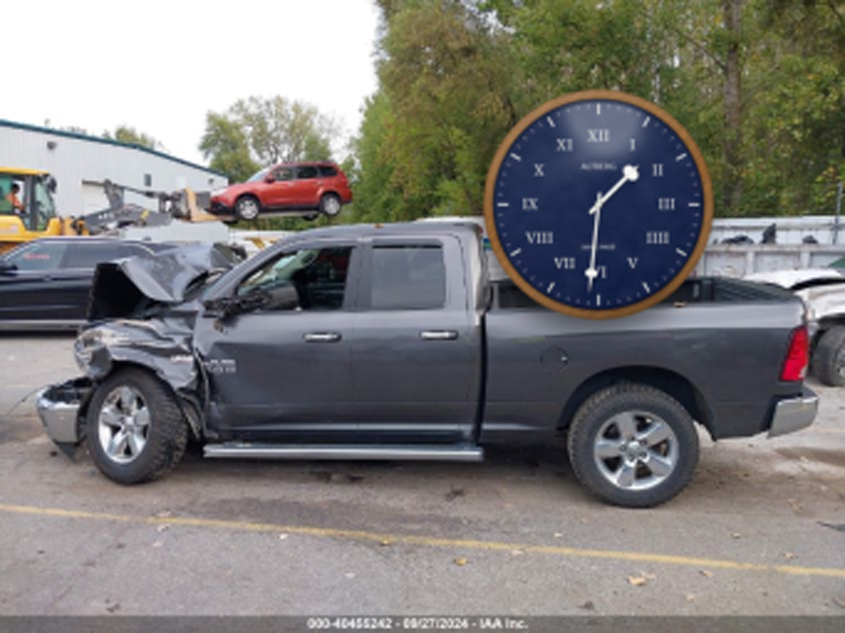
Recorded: 1h31
